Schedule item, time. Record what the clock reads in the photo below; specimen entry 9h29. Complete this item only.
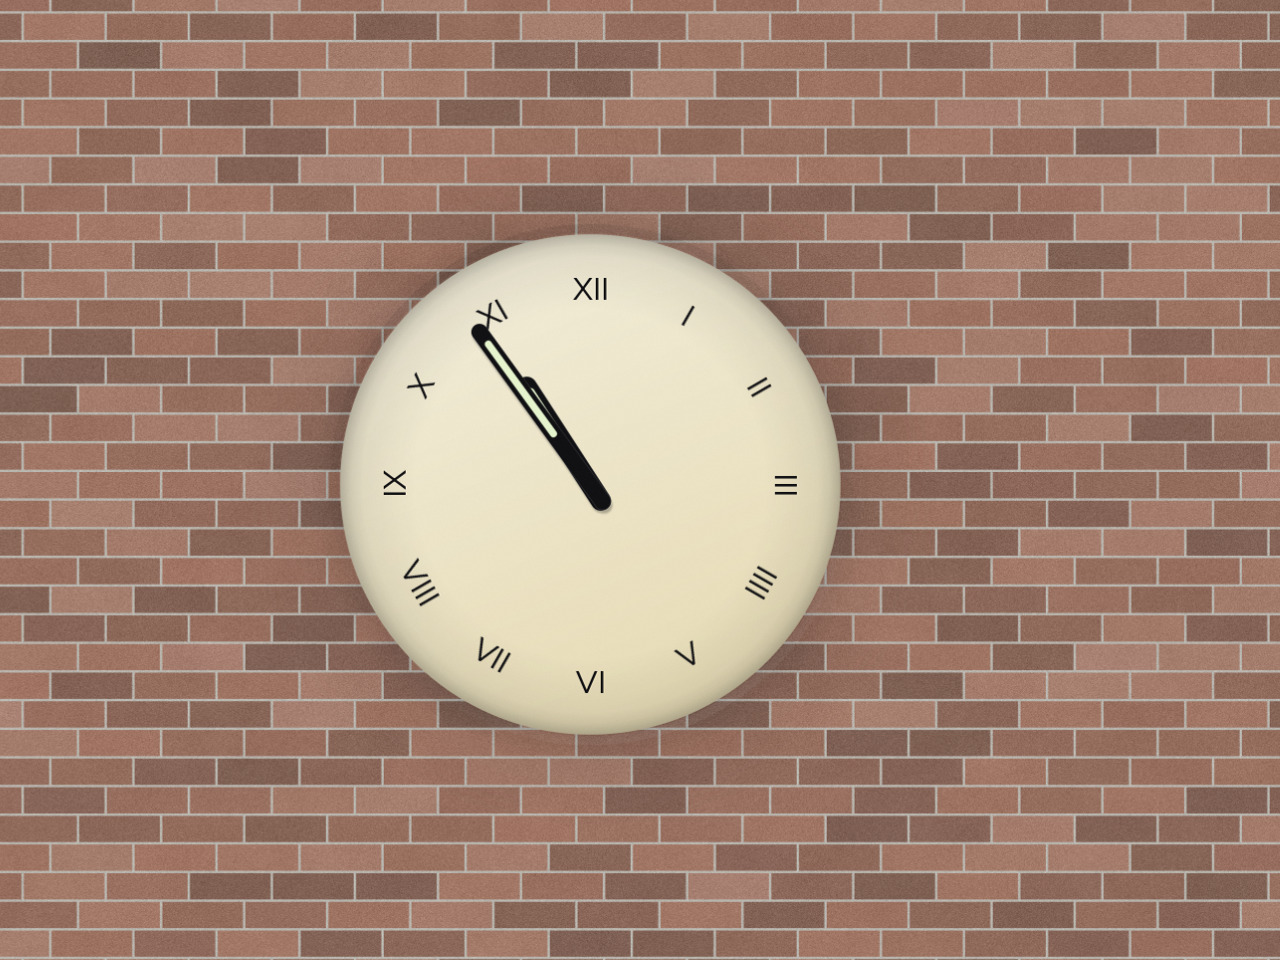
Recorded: 10h54
